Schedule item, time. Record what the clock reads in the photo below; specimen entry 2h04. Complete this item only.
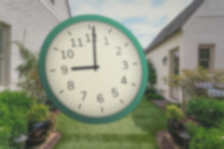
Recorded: 9h01
